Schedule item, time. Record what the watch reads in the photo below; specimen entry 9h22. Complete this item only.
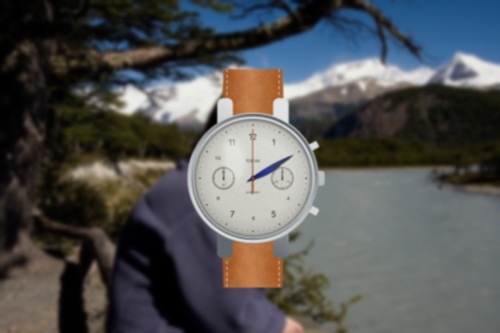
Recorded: 2h10
